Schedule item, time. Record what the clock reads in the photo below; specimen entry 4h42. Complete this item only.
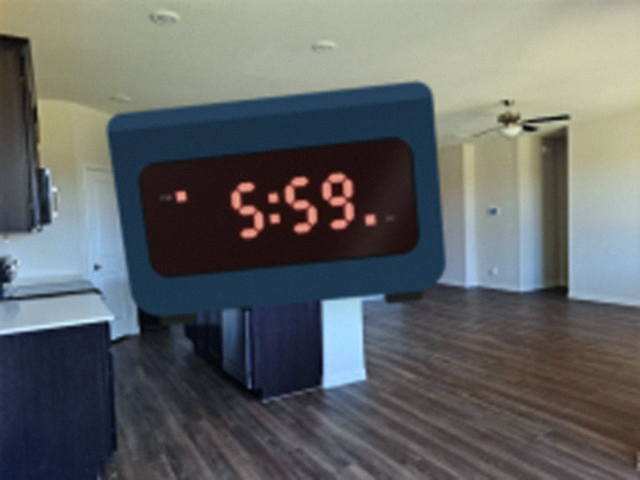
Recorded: 5h59
